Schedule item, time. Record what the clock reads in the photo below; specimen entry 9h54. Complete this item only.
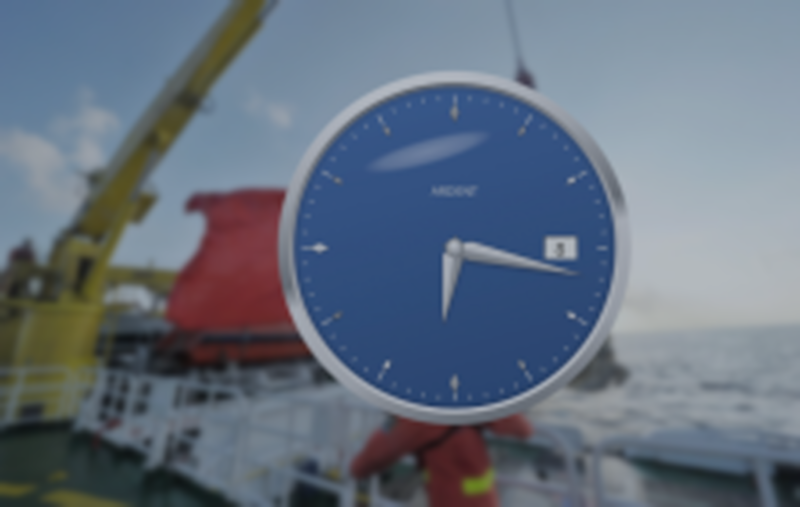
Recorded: 6h17
